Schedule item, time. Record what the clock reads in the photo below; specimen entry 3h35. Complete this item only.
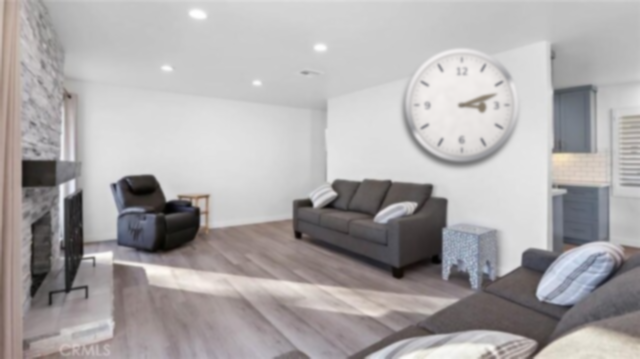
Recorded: 3h12
